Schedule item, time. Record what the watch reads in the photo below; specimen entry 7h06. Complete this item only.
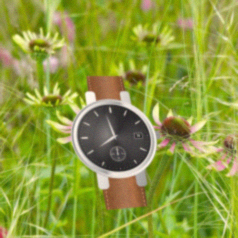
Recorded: 7h58
